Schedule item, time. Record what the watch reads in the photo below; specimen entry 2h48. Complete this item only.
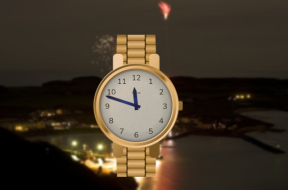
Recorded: 11h48
